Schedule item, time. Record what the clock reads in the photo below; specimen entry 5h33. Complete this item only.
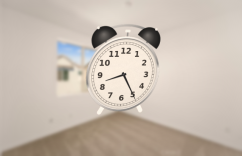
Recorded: 8h25
